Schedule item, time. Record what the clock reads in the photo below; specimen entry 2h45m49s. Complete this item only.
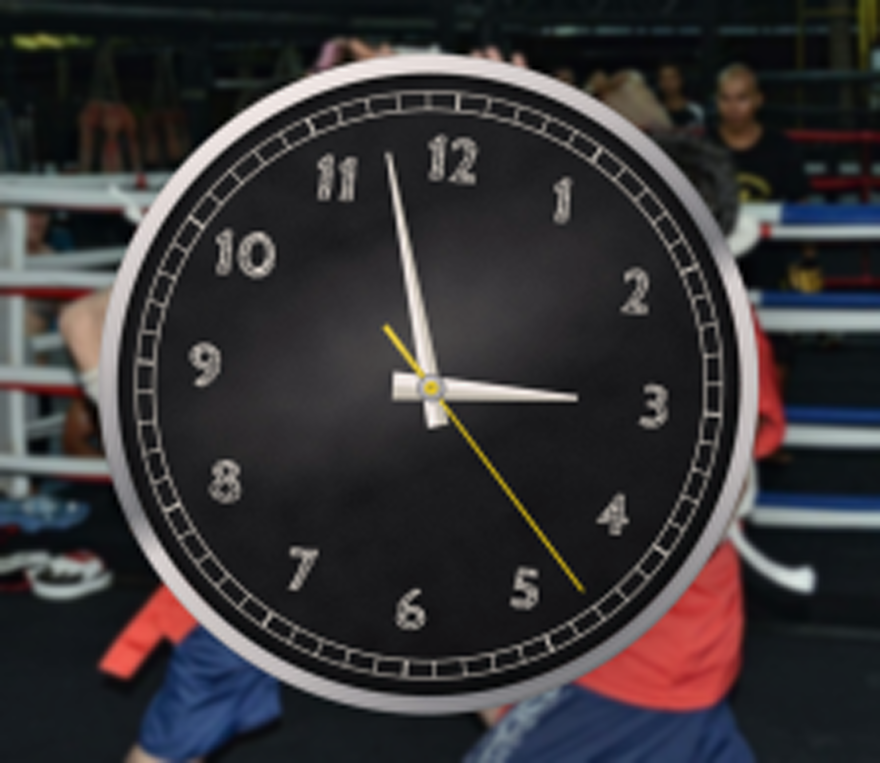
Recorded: 2h57m23s
